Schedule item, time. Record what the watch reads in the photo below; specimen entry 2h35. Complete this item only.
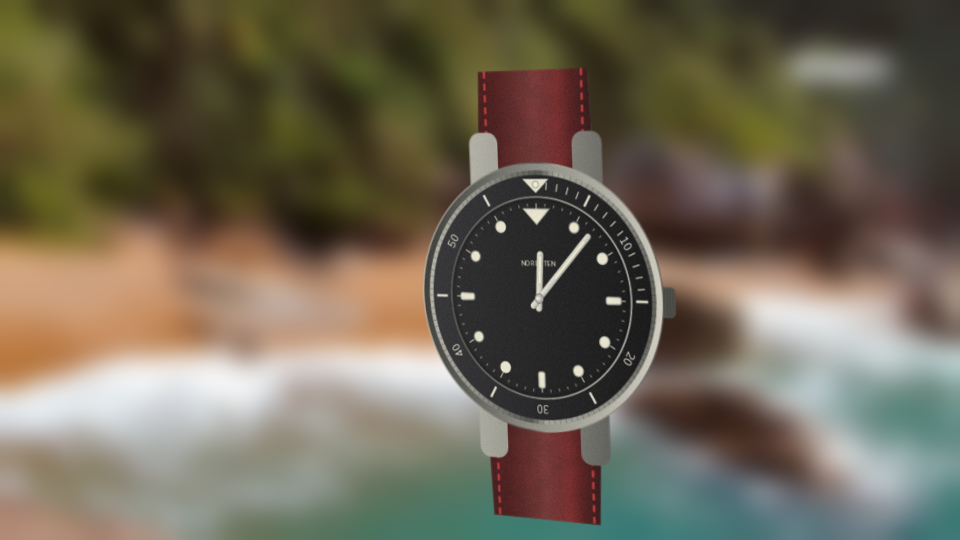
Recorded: 12h07
